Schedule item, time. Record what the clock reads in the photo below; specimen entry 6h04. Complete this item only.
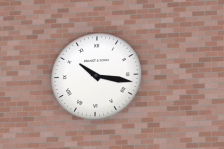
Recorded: 10h17
